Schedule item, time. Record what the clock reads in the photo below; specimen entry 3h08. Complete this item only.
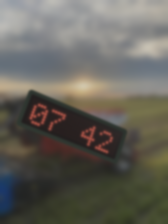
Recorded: 7h42
